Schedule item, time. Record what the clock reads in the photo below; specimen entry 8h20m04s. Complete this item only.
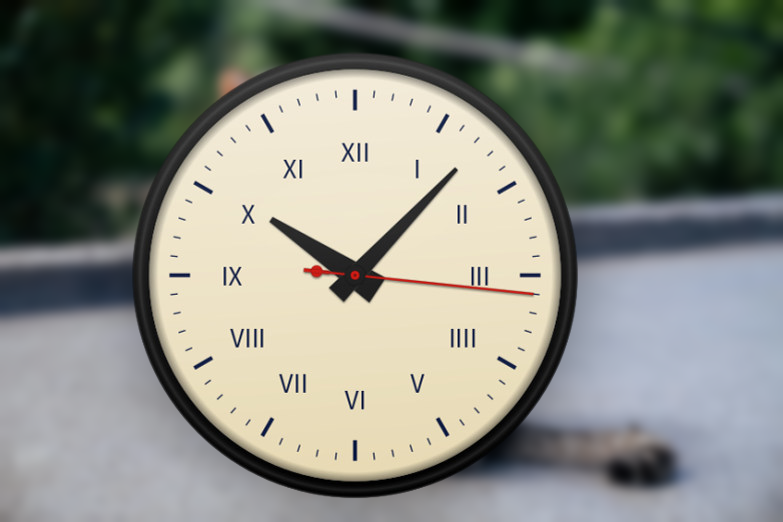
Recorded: 10h07m16s
